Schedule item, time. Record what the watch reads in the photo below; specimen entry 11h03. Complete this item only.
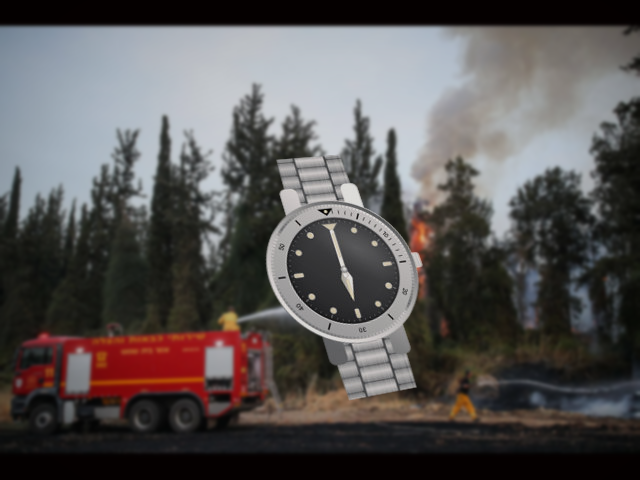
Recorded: 6h00
